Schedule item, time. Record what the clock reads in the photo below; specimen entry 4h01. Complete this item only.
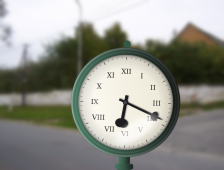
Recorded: 6h19
